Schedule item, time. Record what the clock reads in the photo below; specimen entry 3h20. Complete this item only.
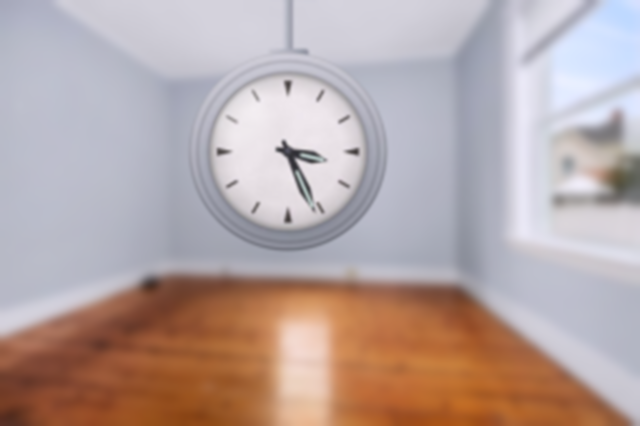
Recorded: 3h26
